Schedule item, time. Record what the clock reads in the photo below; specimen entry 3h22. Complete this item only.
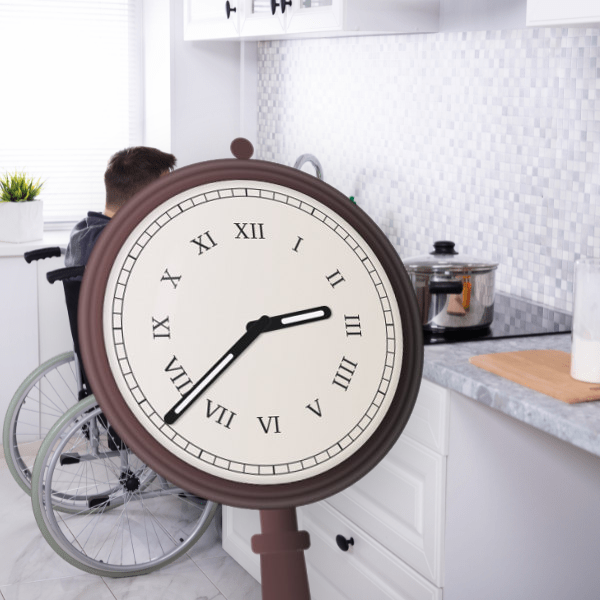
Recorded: 2h38
